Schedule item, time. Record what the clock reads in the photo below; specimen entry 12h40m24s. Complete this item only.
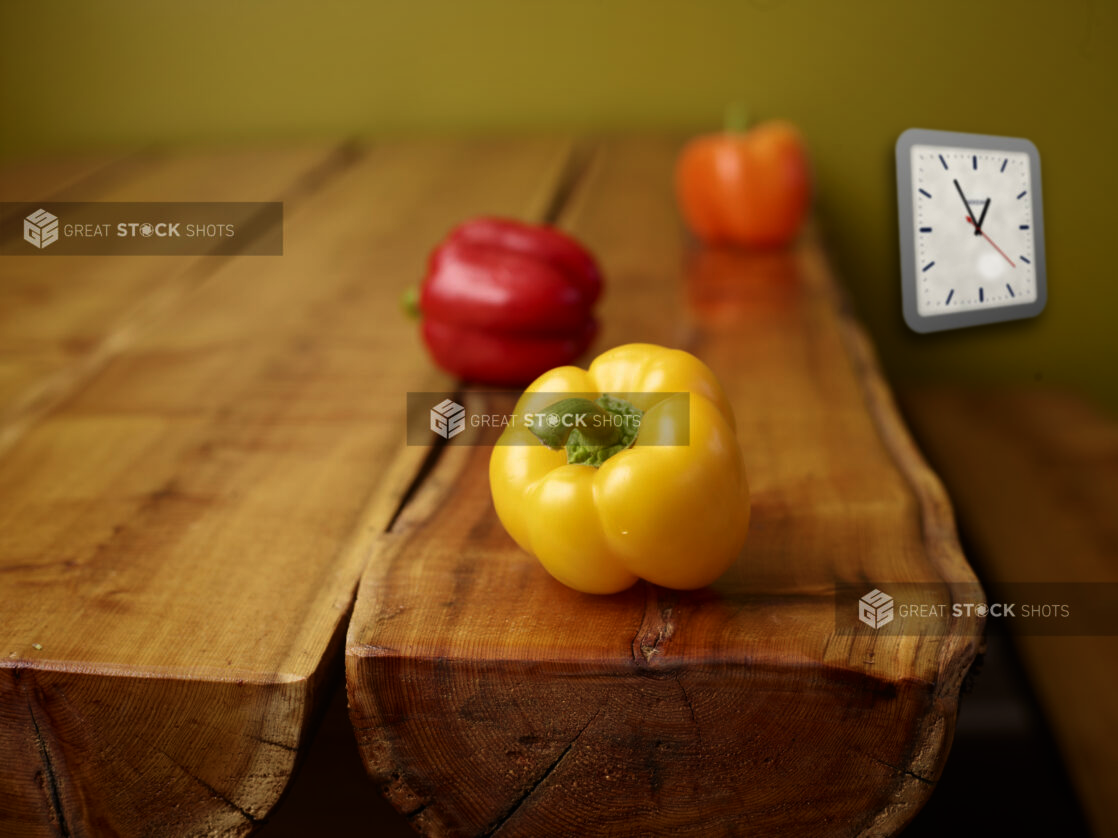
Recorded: 12h55m22s
